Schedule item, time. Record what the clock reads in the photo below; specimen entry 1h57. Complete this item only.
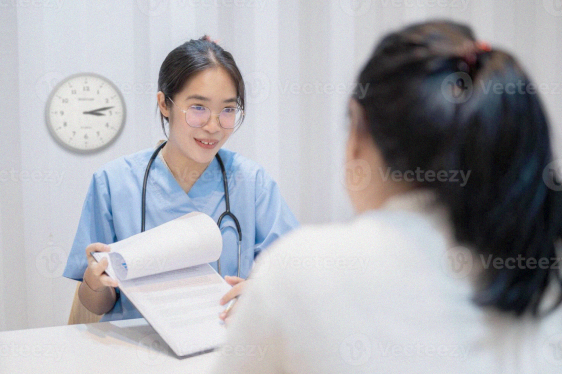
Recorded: 3h13
